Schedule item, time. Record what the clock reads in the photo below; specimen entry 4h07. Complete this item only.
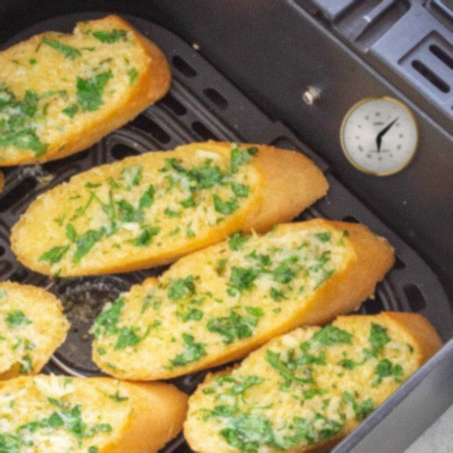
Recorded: 6h08
